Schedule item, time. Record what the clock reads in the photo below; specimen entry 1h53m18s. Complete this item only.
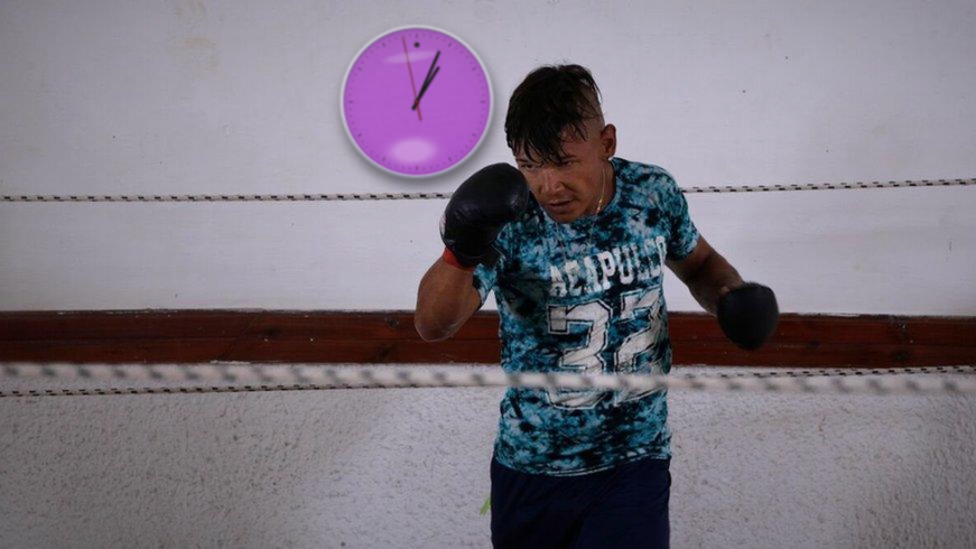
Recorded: 1h03m58s
